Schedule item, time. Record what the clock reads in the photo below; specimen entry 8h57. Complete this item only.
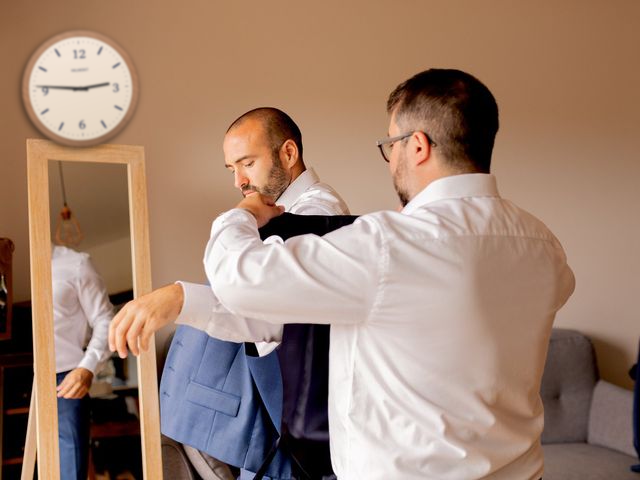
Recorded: 2h46
